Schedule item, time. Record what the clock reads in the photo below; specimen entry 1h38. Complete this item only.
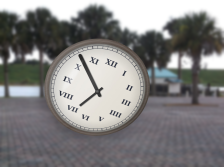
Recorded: 6h52
